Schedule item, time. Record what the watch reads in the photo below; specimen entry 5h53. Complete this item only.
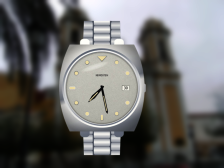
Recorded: 7h28
